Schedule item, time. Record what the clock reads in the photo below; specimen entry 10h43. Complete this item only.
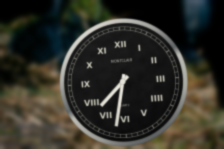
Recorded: 7h32
